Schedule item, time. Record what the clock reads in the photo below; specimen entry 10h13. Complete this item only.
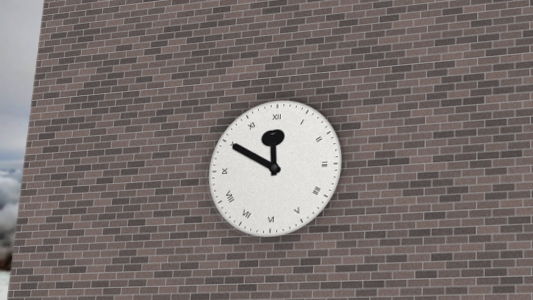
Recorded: 11h50
